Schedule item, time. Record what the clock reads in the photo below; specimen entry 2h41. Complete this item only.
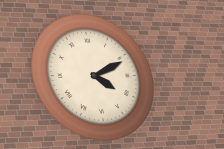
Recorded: 4h11
